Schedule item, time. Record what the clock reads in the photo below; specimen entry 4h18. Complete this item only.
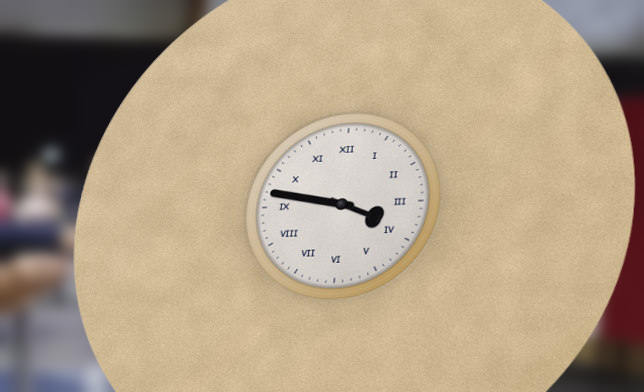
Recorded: 3h47
